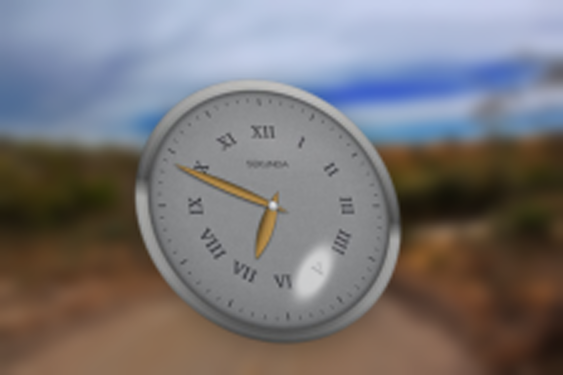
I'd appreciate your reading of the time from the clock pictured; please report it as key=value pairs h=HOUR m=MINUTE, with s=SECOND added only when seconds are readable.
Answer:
h=6 m=49
